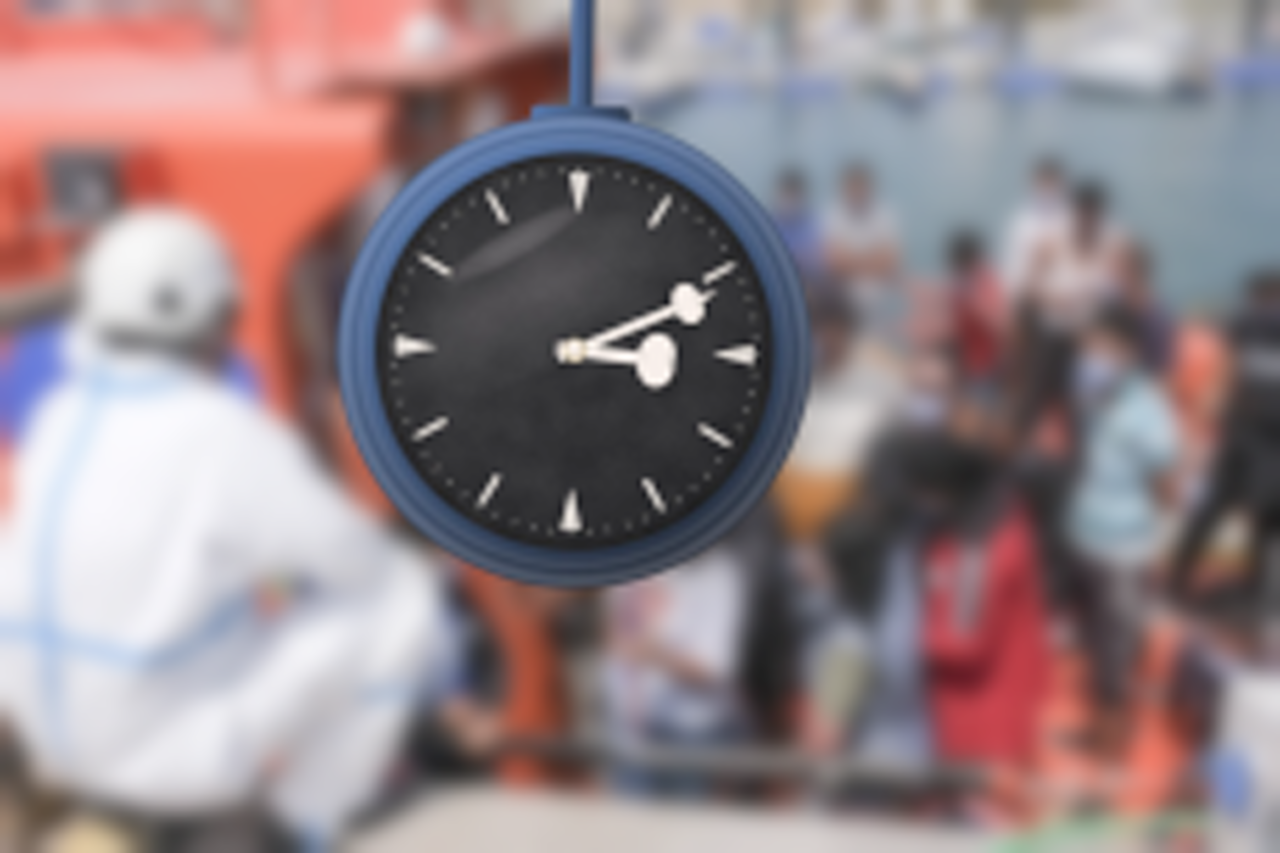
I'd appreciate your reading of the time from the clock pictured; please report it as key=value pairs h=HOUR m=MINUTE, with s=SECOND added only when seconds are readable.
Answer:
h=3 m=11
